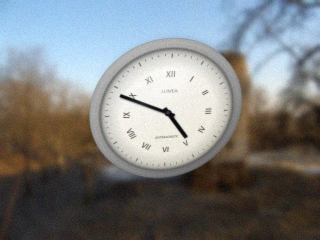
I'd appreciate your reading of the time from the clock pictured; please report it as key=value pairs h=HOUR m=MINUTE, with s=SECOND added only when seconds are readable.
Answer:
h=4 m=49
